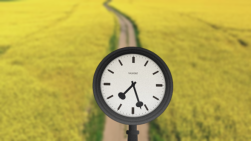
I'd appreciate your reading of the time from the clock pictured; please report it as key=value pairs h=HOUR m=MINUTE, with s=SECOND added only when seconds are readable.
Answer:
h=7 m=27
